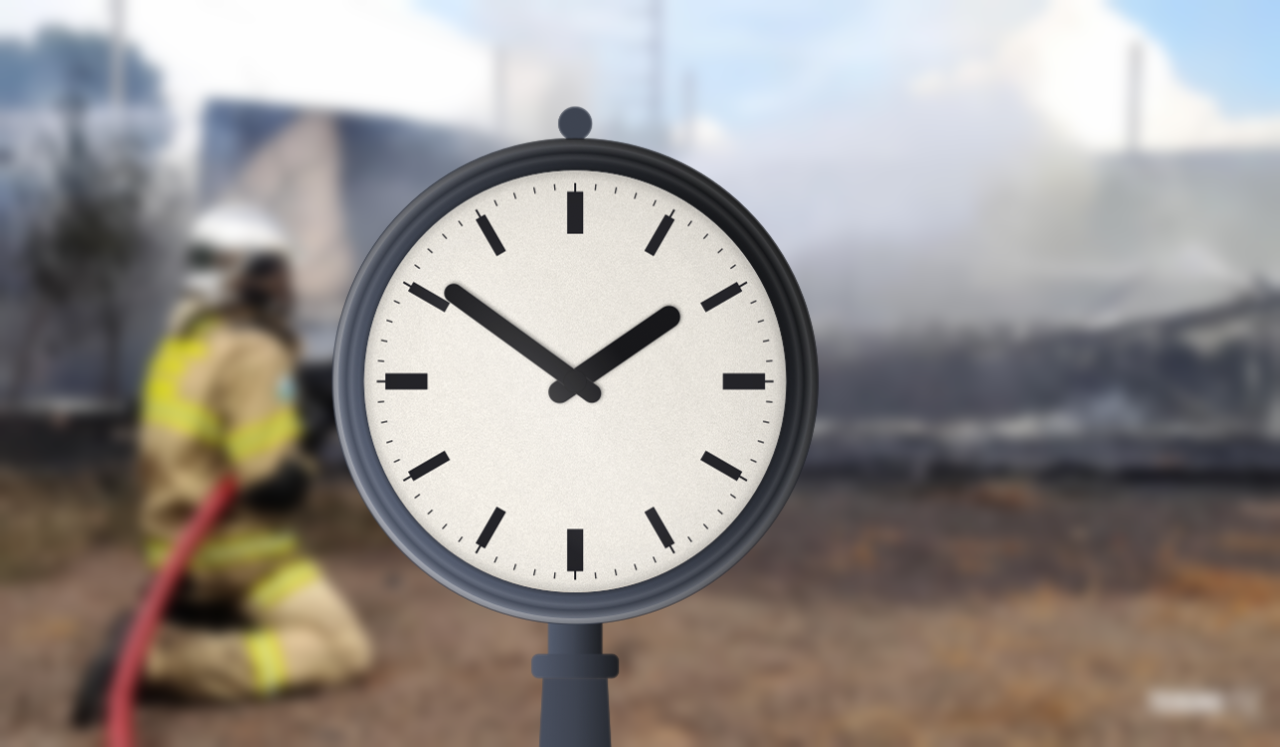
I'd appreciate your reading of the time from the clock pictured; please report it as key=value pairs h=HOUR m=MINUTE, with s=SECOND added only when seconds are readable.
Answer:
h=1 m=51
